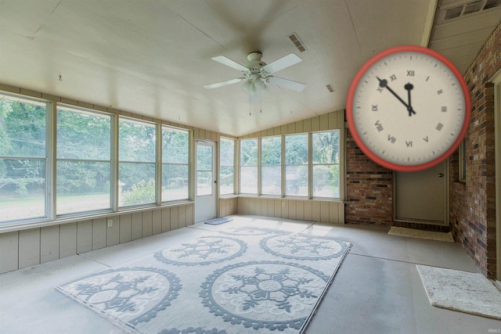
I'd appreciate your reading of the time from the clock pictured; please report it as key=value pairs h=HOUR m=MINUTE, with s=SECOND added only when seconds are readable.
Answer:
h=11 m=52
